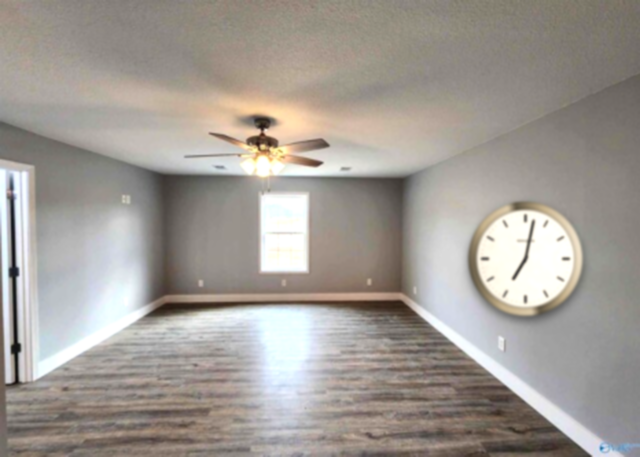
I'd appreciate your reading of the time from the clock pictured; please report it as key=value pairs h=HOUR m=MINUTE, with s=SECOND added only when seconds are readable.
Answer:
h=7 m=2
